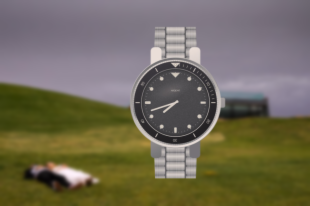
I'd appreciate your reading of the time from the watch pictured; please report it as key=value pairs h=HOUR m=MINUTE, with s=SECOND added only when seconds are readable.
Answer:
h=7 m=42
